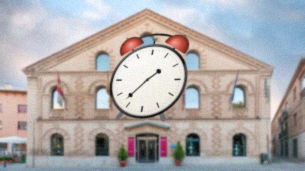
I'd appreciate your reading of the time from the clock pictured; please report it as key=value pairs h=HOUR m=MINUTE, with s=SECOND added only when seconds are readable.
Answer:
h=1 m=37
